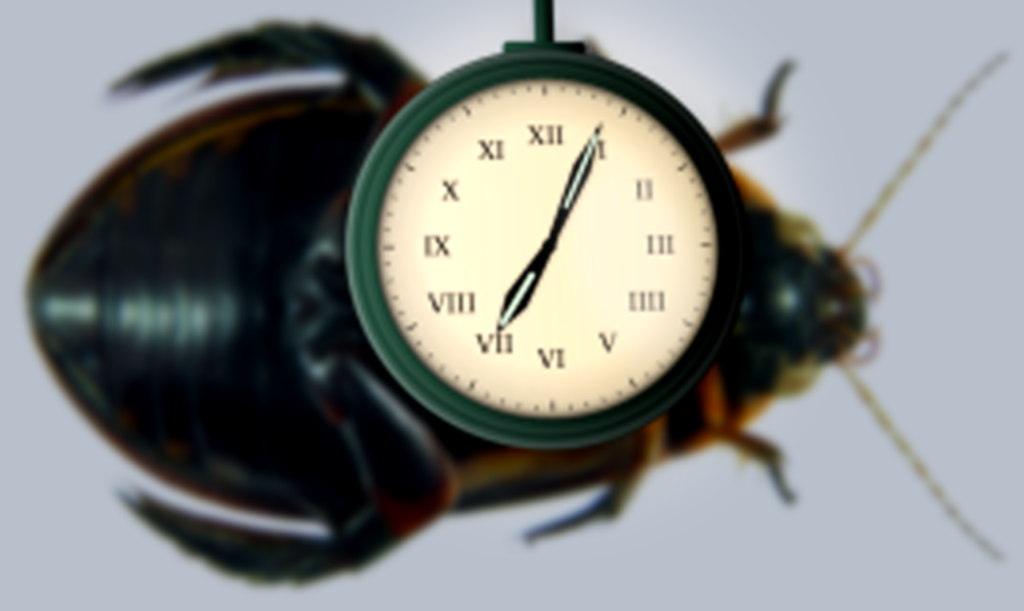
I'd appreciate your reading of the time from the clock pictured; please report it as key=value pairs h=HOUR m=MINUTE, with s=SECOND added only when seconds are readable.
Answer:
h=7 m=4
